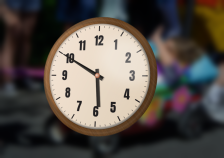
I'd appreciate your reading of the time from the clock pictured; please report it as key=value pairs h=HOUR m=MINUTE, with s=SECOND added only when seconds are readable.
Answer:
h=5 m=50
